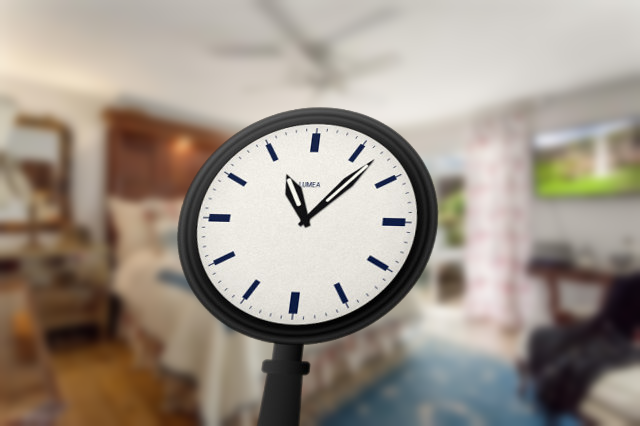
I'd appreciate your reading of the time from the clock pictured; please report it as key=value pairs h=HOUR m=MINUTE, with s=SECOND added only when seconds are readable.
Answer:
h=11 m=7
